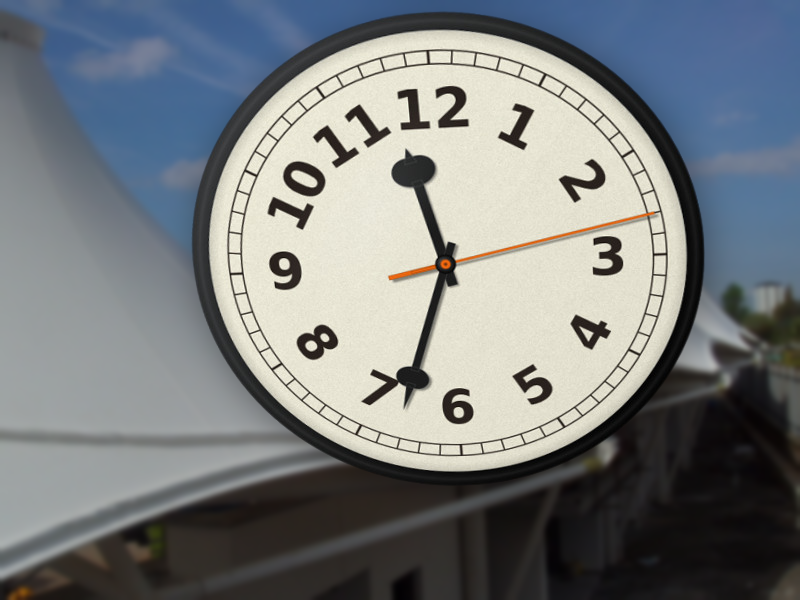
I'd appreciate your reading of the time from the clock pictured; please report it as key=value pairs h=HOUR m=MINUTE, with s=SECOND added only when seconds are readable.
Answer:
h=11 m=33 s=13
